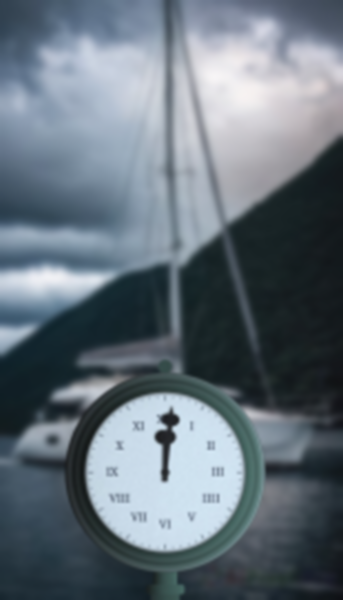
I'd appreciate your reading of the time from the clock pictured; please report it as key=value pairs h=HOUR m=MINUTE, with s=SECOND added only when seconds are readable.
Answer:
h=12 m=1
